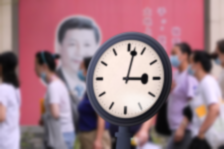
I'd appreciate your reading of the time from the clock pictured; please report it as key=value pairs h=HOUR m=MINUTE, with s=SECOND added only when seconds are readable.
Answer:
h=3 m=2
